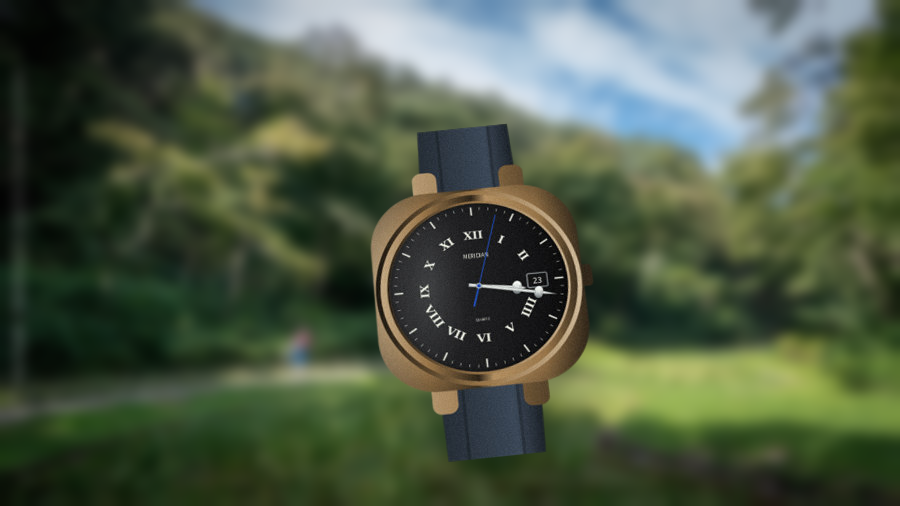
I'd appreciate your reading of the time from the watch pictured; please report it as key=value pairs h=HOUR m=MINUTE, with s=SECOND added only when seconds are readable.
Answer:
h=3 m=17 s=3
